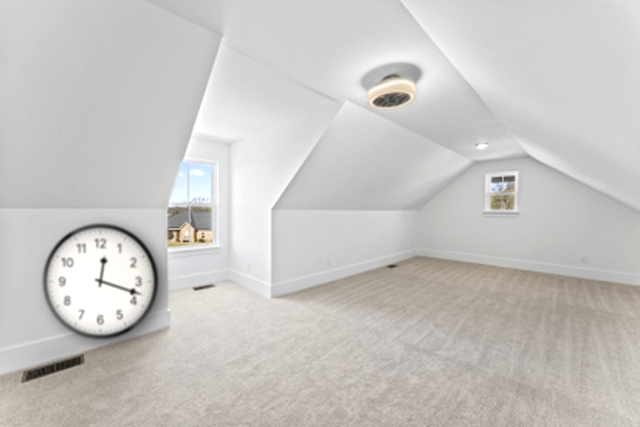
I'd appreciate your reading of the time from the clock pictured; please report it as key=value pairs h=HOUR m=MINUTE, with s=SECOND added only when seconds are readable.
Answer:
h=12 m=18
